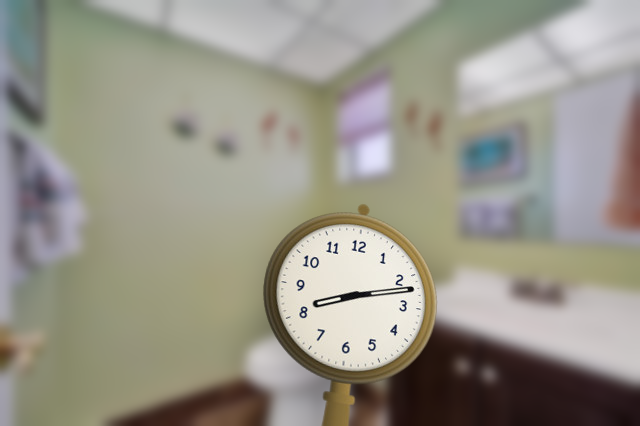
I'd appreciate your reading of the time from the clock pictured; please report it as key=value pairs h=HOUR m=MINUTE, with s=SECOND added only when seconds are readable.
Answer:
h=8 m=12
